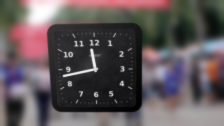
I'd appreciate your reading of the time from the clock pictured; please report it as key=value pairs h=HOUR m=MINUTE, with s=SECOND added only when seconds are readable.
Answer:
h=11 m=43
